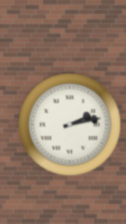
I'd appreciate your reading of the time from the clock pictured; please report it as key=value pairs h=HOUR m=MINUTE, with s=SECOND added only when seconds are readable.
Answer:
h=2 m=13
